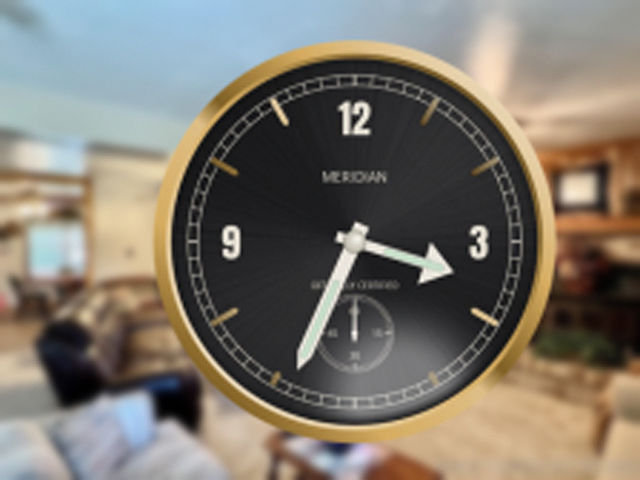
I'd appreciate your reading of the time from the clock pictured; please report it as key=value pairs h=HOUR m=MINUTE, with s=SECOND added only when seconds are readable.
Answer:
h=3 m=34
